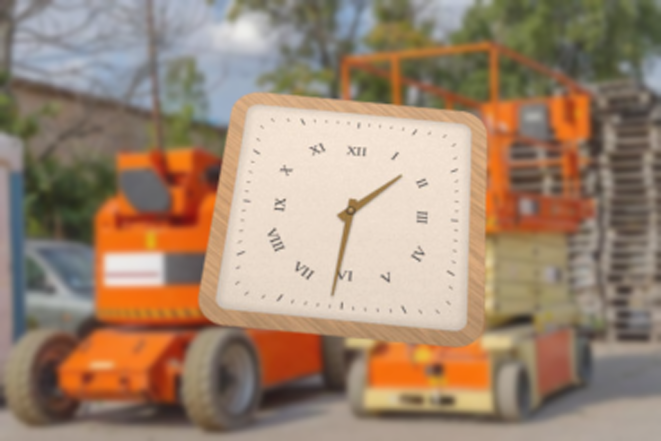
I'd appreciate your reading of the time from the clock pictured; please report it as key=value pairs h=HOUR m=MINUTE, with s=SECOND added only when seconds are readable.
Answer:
h=1 m=31
